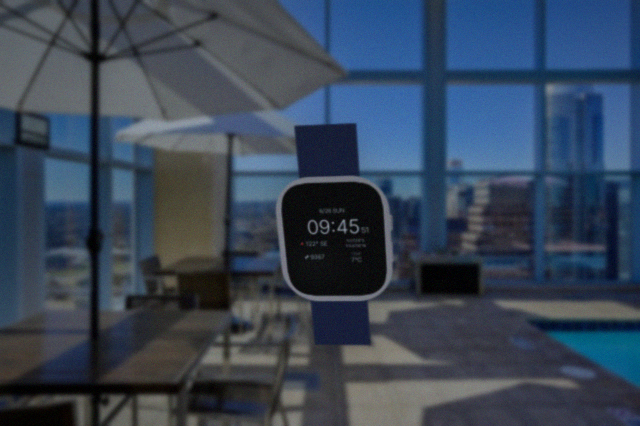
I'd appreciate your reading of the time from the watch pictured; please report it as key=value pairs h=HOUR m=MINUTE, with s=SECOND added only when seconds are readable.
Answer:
h=9 m=45
